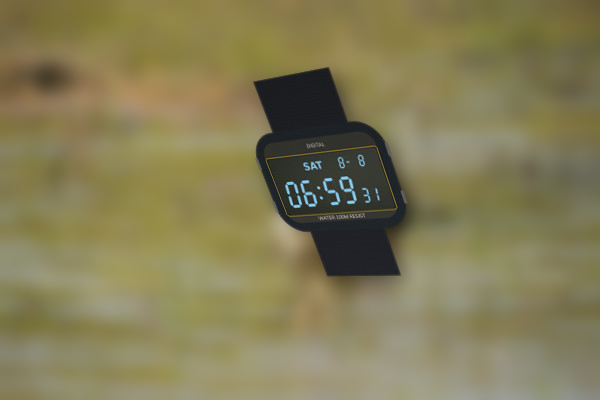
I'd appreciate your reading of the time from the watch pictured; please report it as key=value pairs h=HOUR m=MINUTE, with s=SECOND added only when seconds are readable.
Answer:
h=6 m=59 s=31
